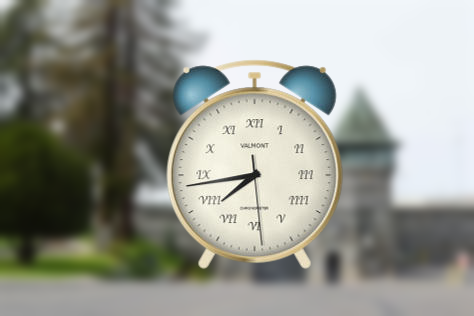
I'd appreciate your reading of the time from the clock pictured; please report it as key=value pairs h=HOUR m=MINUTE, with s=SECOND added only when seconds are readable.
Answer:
h=7 m=43 s=29
